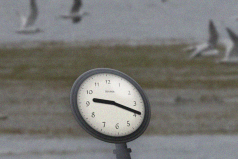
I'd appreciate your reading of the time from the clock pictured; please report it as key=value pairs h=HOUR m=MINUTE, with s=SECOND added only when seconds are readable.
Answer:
h=9 m=19
